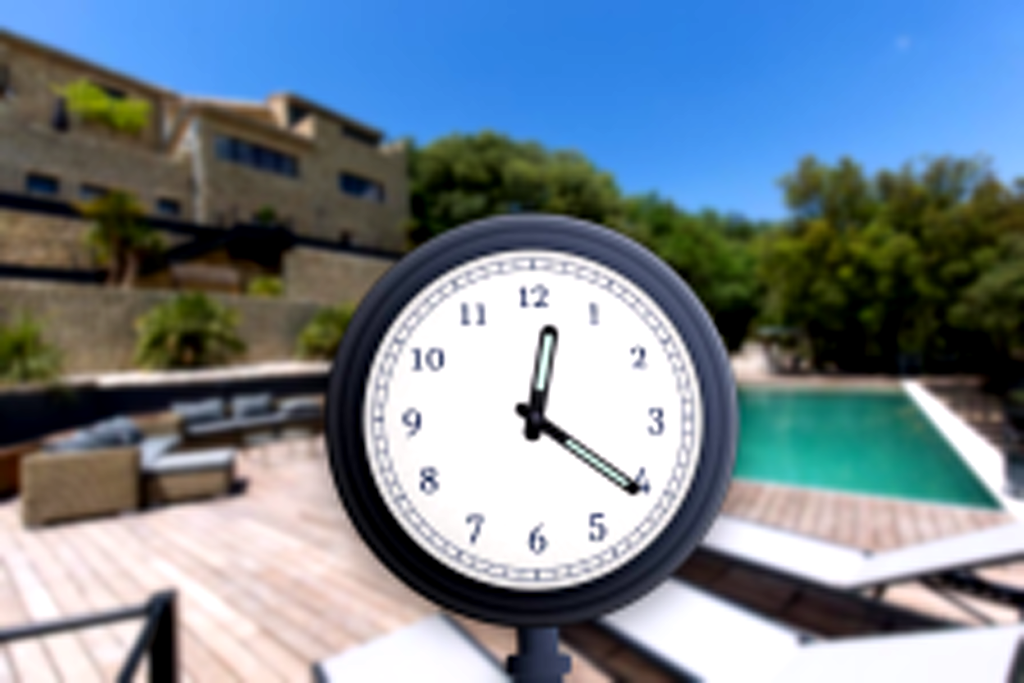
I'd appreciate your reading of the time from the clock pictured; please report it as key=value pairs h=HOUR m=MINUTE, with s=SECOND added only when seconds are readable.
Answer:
h=12 m=21
